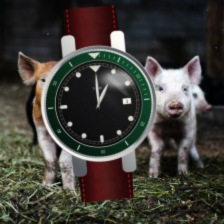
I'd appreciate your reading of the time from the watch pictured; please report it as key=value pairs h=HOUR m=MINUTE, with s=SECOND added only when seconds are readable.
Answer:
h=1 m=0
